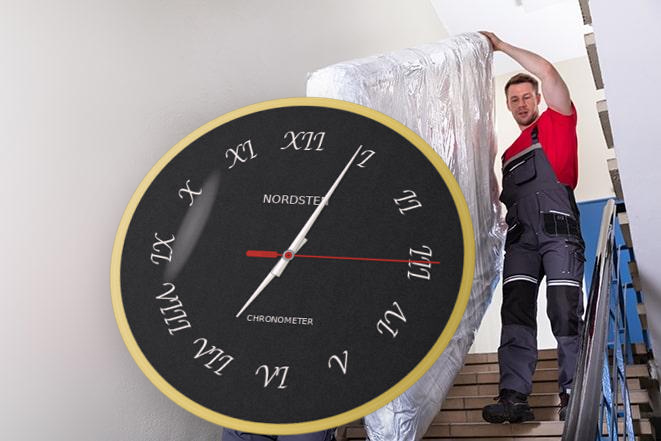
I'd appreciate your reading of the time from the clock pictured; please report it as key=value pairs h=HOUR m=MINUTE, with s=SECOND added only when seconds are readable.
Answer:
h=7 m=4 s=15
